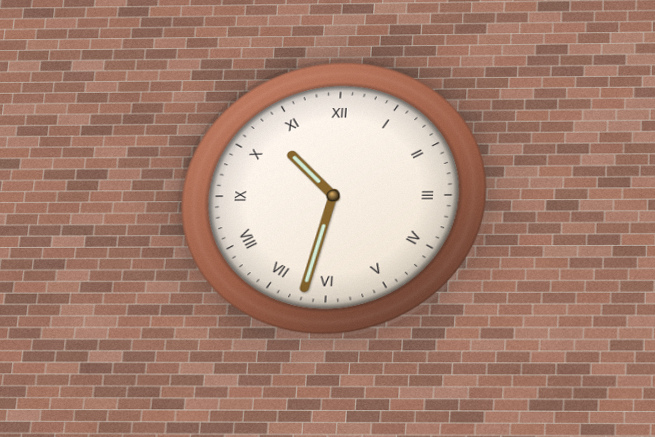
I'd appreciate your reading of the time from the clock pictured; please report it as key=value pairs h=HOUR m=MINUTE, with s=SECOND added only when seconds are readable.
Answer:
h=10 m=32
